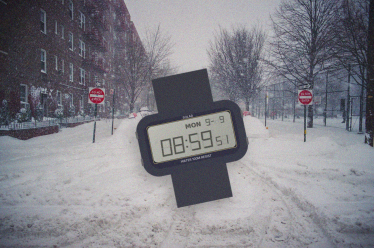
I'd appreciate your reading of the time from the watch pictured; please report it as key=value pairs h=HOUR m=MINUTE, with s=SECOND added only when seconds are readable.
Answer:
h=8 m=59 s=51
